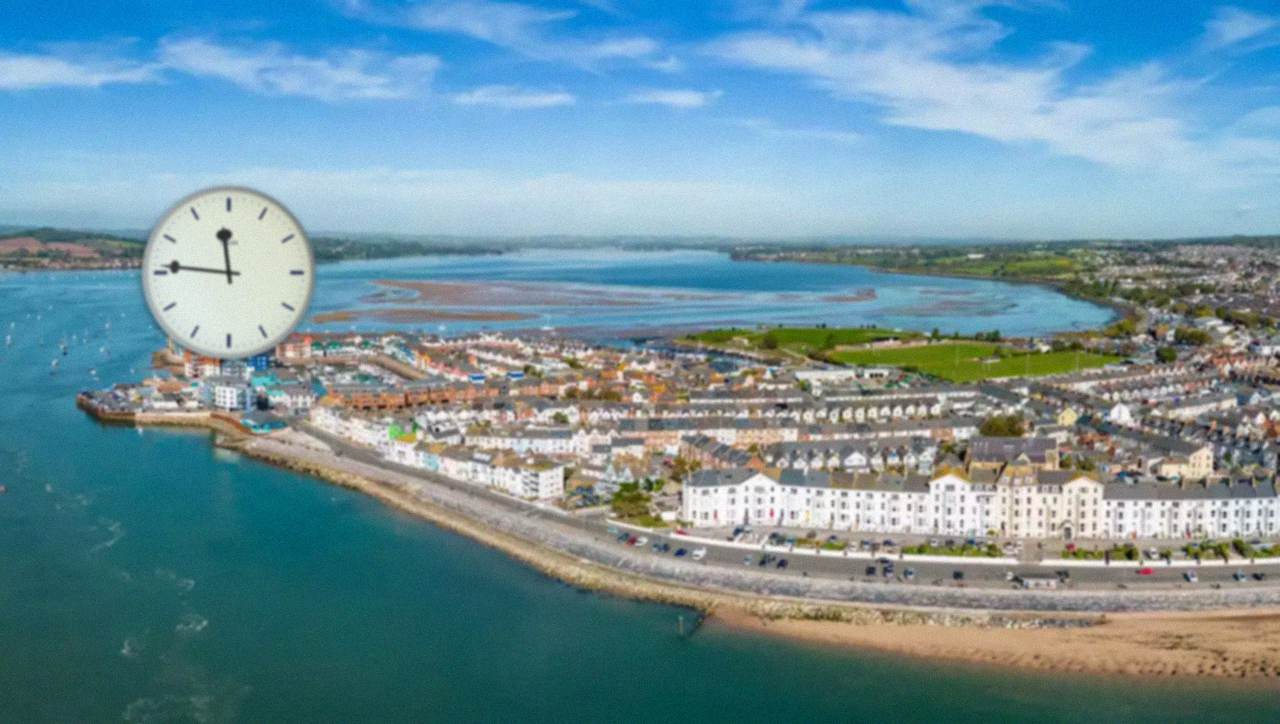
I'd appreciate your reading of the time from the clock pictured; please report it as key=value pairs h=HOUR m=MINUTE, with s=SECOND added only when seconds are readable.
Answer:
h=11 m=46
